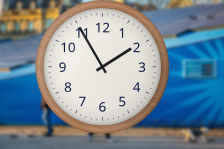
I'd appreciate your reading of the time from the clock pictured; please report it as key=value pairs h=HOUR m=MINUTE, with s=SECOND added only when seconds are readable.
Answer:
h=1 m=55
